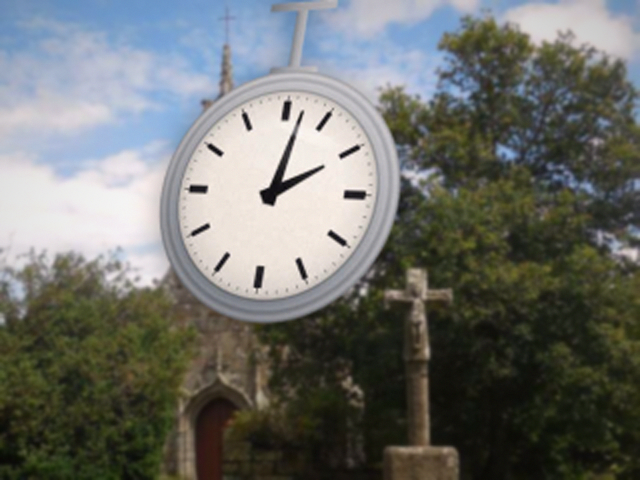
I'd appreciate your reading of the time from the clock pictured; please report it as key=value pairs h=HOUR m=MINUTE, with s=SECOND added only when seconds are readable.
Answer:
h=2 m=2
